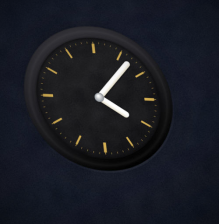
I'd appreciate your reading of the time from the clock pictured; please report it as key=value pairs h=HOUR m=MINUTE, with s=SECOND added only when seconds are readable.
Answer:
h=4 m=7
